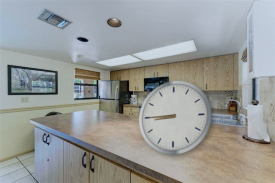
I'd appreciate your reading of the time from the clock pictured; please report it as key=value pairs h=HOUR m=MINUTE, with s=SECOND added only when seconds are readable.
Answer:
h=8 m=45
